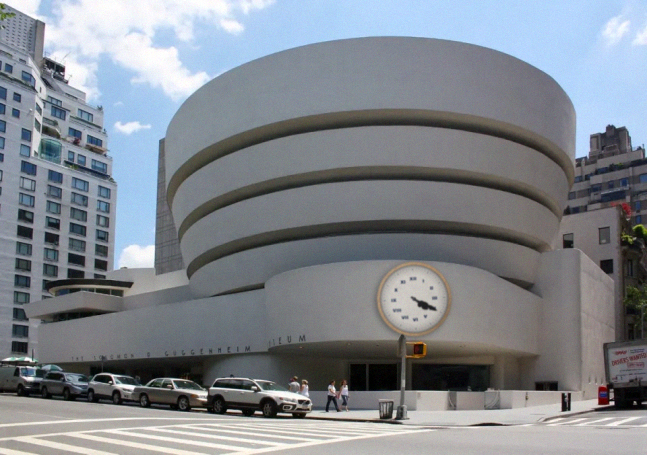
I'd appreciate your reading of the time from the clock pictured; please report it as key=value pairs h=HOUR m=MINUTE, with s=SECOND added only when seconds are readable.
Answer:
h=4 m=20
